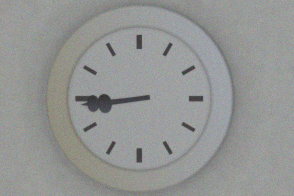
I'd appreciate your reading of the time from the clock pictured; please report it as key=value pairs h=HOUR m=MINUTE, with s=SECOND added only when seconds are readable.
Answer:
h=8 m=44
